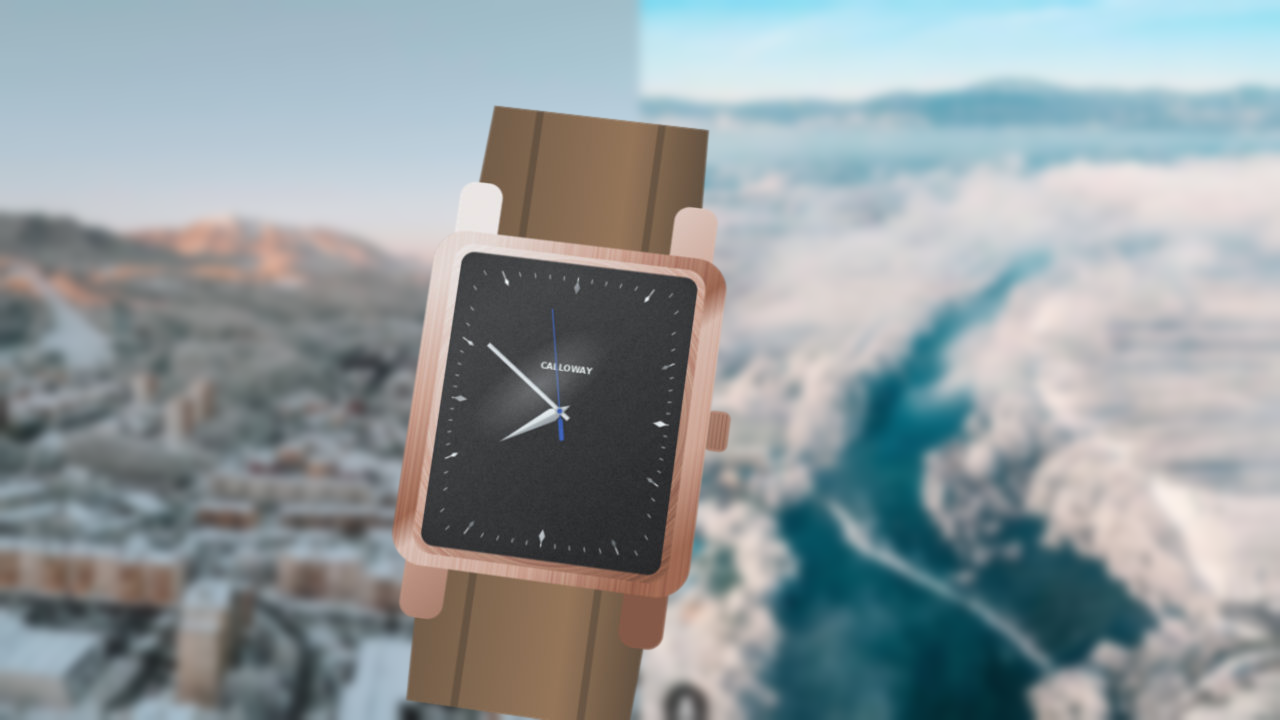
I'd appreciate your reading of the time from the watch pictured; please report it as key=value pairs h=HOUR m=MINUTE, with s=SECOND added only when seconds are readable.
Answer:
h=7 m=50 s=58
